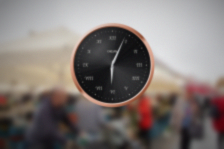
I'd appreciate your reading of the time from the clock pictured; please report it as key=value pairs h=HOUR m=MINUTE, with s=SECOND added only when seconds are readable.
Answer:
h=6 m=4
